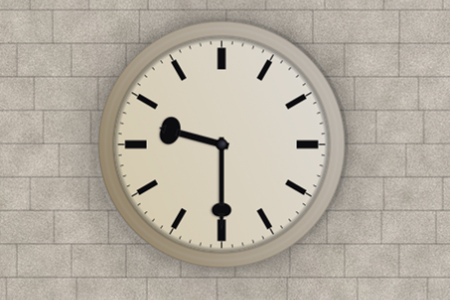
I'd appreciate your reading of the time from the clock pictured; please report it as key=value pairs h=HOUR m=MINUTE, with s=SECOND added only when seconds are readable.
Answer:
h=9 m=30
